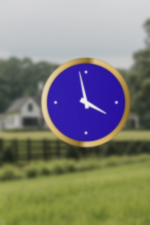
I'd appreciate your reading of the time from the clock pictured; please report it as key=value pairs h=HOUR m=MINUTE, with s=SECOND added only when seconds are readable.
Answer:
h=3 m=58
